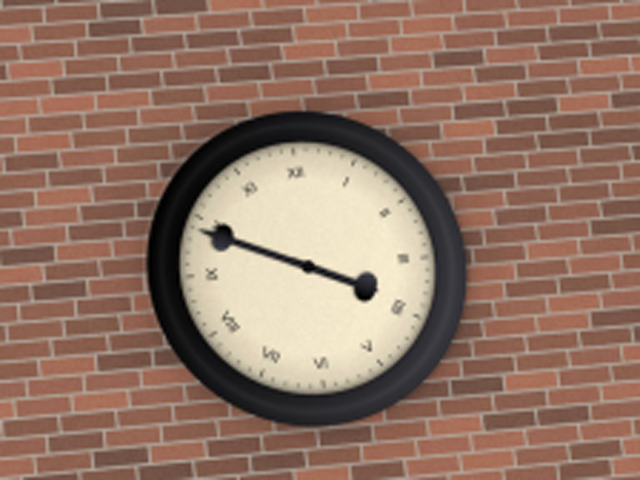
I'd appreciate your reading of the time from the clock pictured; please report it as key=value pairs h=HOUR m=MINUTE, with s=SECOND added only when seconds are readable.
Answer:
h=3 m=49
